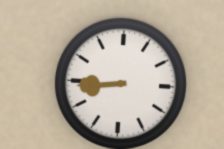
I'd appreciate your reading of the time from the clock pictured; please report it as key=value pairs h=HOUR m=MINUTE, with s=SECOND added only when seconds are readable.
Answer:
h=8 m=44
